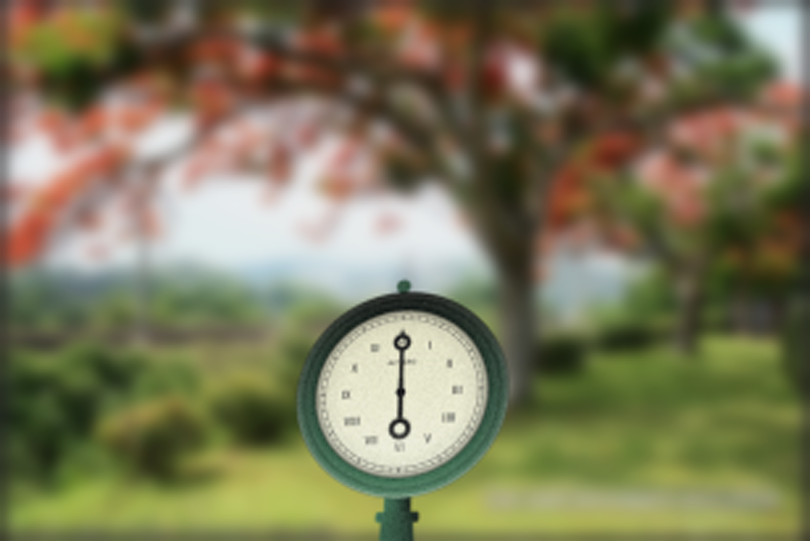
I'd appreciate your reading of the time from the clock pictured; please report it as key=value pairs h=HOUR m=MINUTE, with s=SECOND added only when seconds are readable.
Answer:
h=6 m=0
